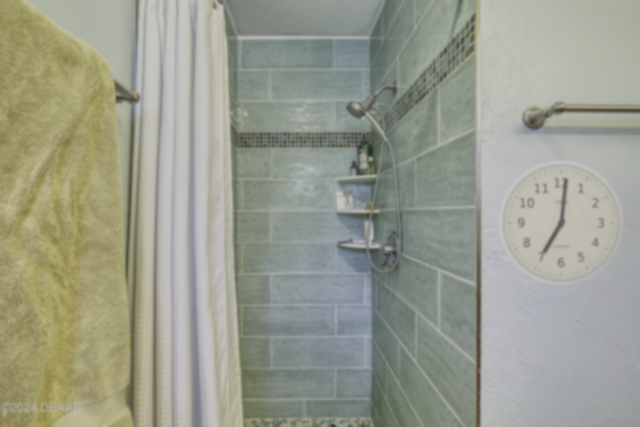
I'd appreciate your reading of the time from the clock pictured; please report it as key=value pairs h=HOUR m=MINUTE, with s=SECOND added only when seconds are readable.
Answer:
h=7 m=1
